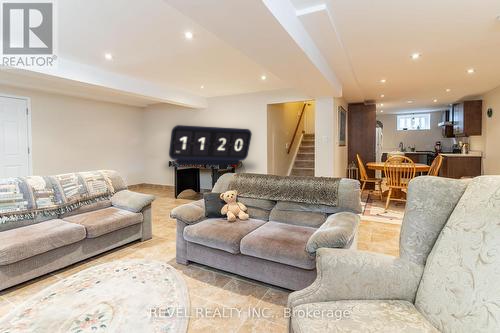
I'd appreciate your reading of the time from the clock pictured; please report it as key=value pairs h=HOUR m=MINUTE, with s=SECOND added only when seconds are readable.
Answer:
h=11 m=20
